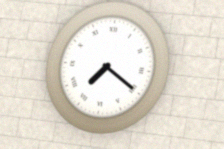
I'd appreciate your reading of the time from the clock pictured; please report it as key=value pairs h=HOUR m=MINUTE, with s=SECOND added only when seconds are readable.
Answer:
h=7 m=20
